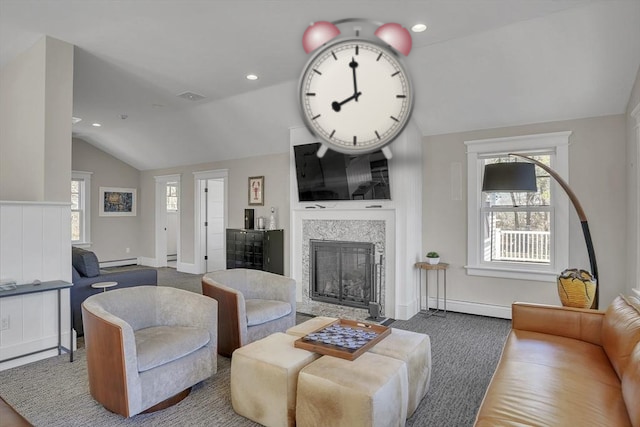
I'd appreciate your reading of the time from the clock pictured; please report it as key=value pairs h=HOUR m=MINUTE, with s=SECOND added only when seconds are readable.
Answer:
h=7 m=59
